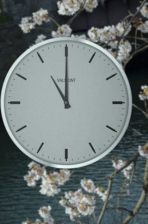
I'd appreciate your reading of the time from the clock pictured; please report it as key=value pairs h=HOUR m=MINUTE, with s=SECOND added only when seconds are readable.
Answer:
h=11 m=0
